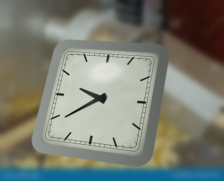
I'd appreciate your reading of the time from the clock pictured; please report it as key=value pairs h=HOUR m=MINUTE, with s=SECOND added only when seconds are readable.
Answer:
h=9 m=39
